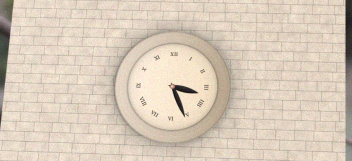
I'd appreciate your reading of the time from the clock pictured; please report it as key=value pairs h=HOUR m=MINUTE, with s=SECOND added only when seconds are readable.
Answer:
h=3 m=26
